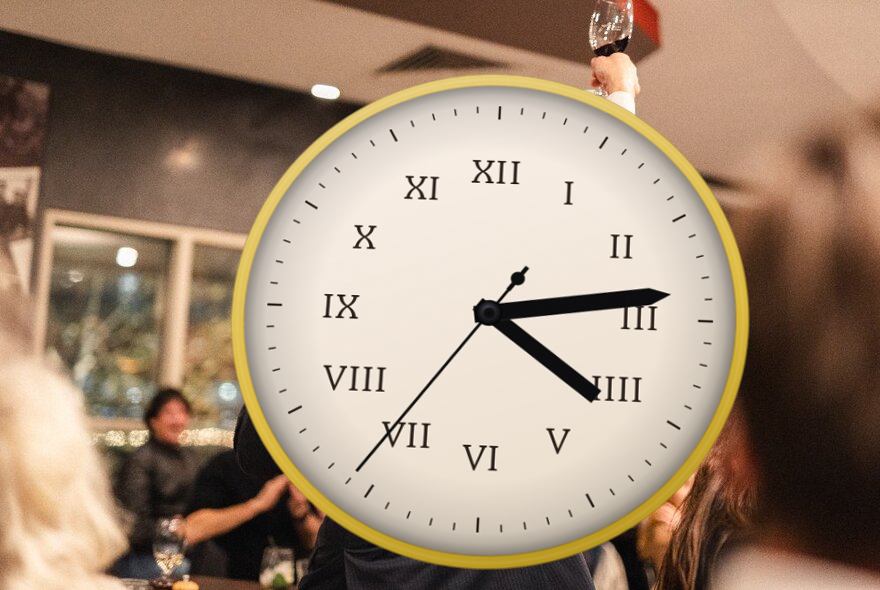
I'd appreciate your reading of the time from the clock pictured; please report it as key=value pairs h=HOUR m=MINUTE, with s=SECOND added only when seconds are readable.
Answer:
h=4 m=13 s=36
